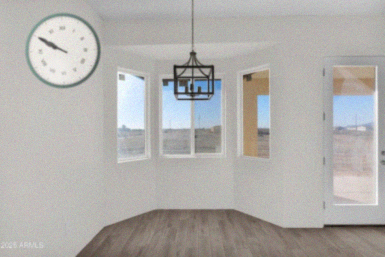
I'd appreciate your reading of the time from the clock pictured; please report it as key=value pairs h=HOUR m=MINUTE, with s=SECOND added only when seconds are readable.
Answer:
h=9 m=50
